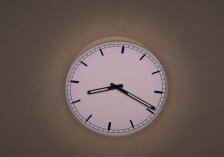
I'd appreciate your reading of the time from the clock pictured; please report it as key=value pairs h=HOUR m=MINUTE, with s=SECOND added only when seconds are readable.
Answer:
h=8 m=19
